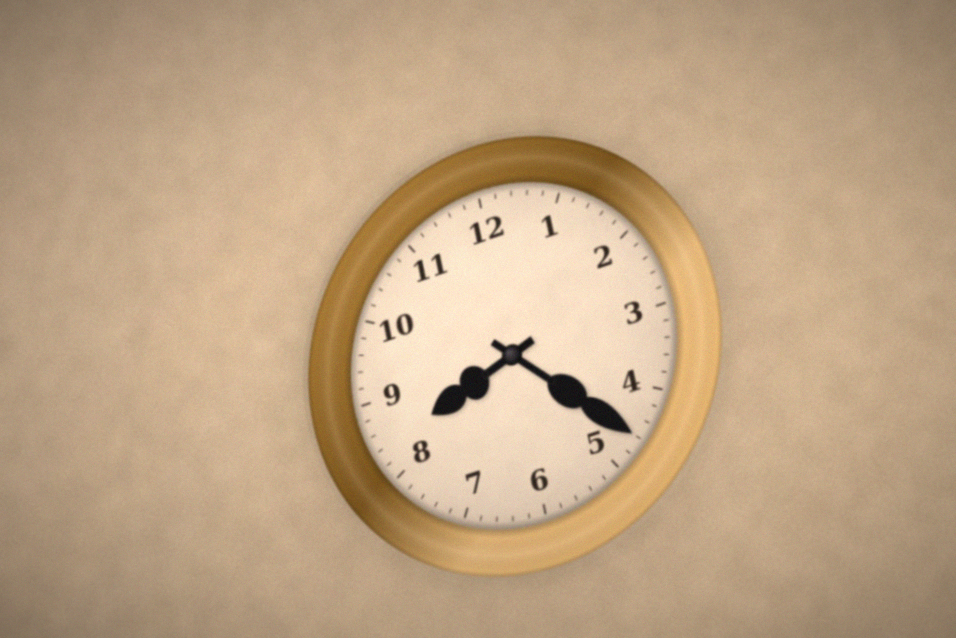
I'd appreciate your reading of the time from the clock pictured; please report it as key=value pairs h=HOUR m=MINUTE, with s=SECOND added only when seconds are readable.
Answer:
h=8 m=23
